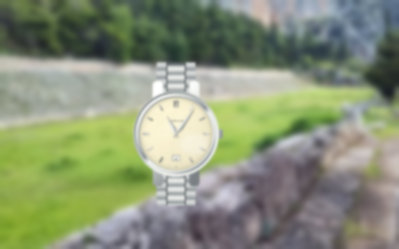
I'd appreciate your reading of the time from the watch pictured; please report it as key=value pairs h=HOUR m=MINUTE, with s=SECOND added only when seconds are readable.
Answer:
h=11 m=6
